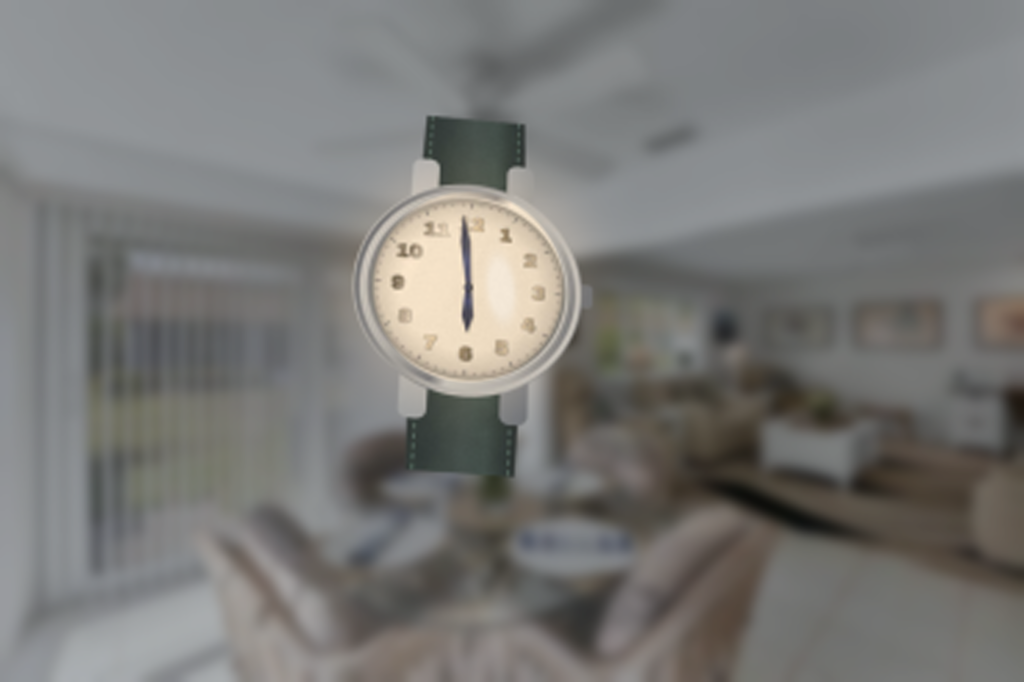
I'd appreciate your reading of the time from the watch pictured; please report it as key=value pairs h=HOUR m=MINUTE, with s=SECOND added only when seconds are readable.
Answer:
h=5 m=59
